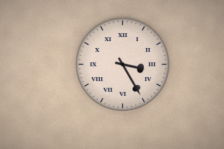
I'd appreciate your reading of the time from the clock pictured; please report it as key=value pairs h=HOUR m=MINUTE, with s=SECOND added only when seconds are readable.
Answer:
h=3 m=25
